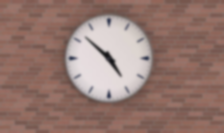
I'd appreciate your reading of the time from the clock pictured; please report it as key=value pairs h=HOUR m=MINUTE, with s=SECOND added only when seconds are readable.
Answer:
h=4 m=52
